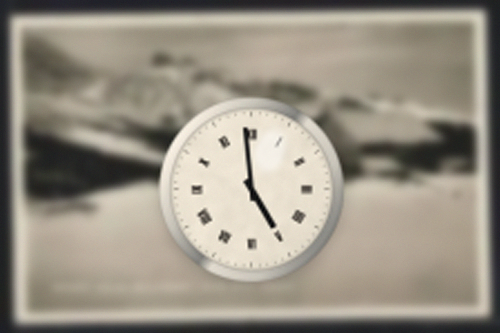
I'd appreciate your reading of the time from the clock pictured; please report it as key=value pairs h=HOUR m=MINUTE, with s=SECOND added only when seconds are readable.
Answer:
h=4 m=59
